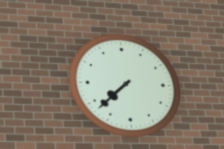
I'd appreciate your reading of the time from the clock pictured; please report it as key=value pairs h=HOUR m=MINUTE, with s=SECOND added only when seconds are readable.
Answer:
h=7 m=38
